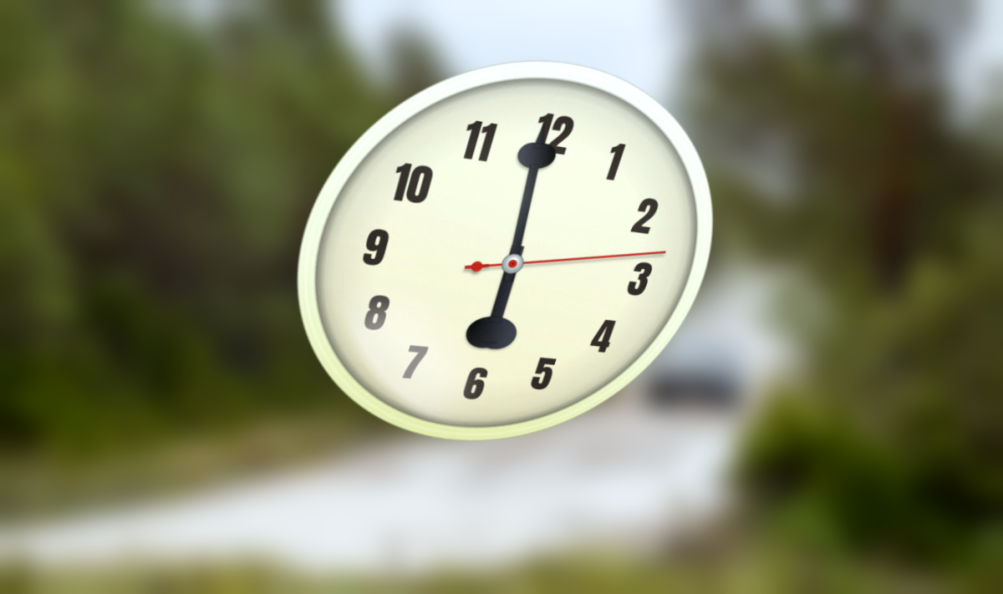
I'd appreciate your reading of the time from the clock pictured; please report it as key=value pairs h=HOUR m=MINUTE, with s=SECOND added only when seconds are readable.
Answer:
h=5 m=59 s=13
